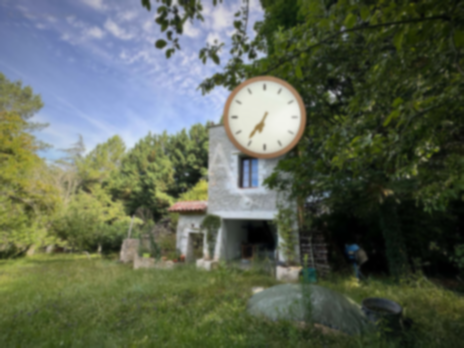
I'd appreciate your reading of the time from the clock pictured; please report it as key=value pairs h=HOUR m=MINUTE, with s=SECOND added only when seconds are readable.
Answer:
h=6 m=36
